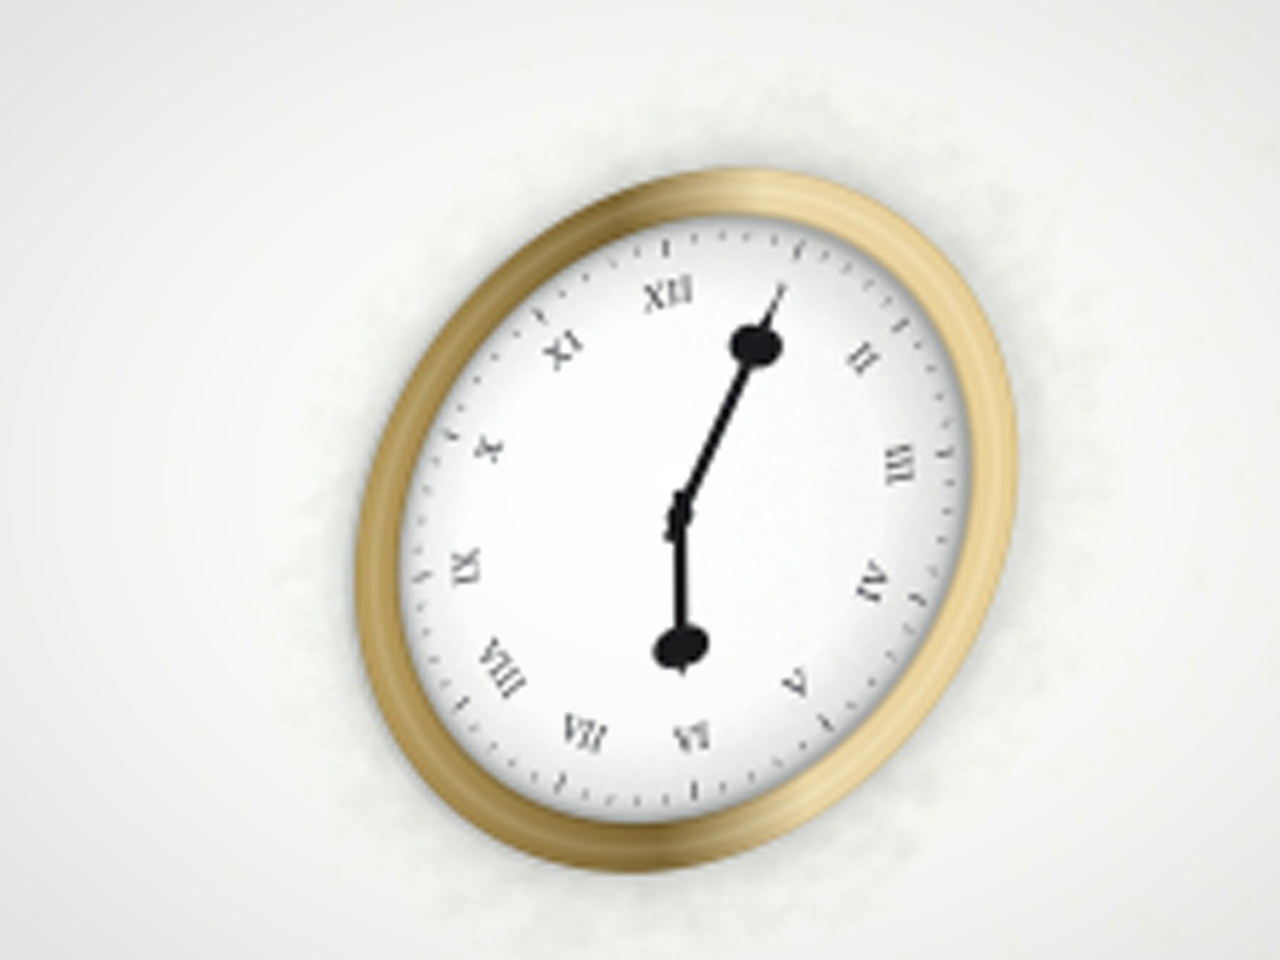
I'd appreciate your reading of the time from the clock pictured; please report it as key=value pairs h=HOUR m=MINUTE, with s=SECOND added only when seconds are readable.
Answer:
h=6 m=5
